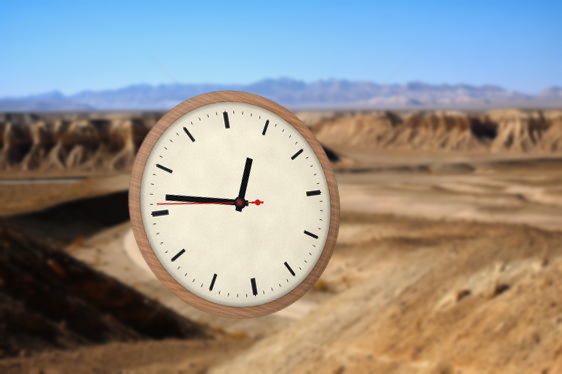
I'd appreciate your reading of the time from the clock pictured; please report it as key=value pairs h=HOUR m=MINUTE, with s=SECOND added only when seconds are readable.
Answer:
h=12 m=46 s=46
